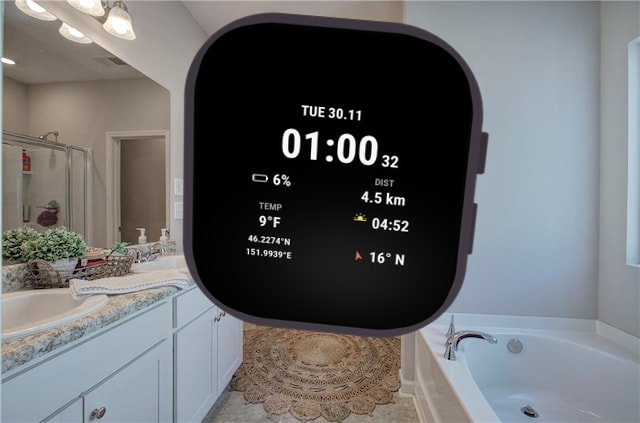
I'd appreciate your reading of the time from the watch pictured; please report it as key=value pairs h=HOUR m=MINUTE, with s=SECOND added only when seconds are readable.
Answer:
h=1 m=0 s=32
